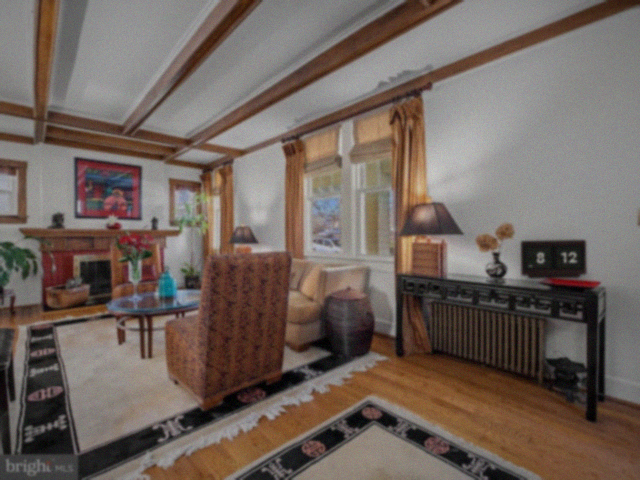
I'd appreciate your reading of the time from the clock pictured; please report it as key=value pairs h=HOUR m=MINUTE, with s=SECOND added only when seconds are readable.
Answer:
h=8 m=12
